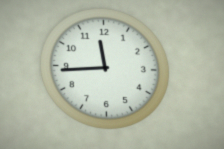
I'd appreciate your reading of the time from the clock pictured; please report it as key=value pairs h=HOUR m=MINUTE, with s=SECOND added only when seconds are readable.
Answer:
h=11 m=44
